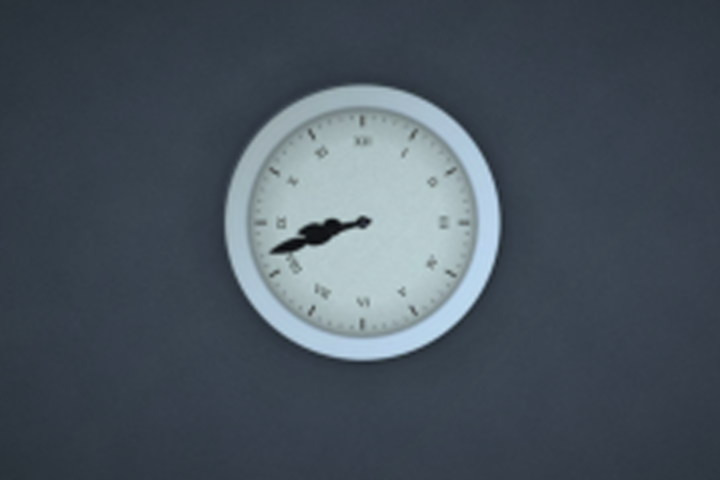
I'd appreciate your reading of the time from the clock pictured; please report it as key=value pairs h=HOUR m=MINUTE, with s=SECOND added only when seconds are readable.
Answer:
h=8 m=42
